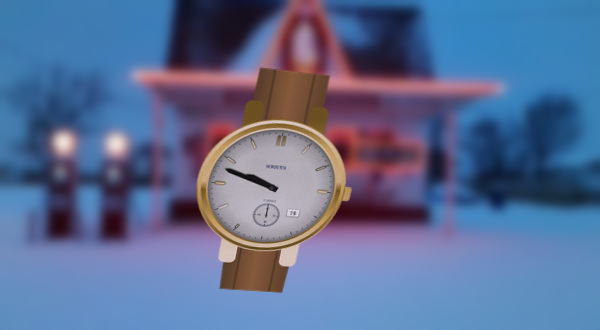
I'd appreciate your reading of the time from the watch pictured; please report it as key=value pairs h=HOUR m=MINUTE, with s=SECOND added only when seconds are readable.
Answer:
h=9 m=48
